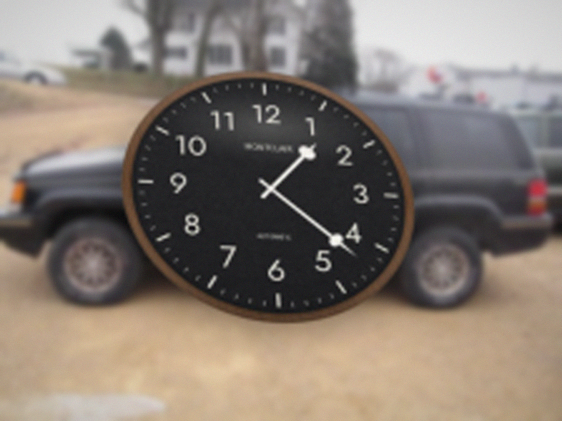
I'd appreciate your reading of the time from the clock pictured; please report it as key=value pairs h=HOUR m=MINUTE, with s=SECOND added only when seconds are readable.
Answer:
h=1 m=22
